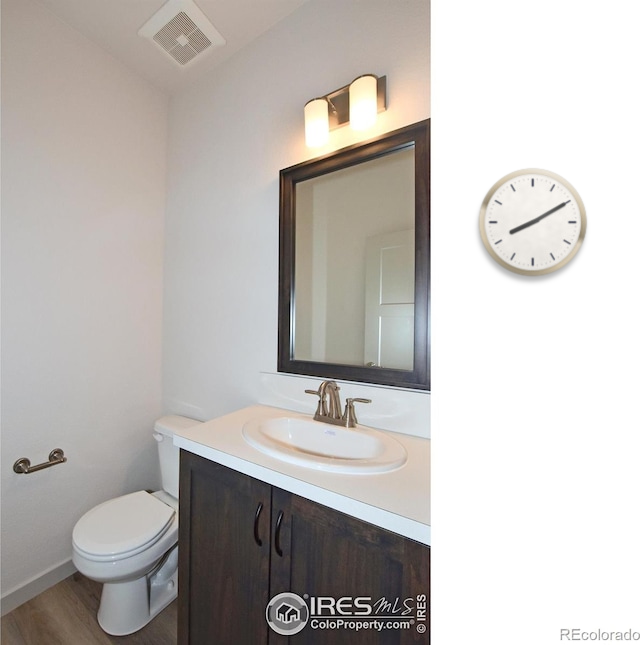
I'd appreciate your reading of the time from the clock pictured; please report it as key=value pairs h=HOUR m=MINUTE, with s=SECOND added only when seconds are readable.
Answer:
h=8 m=10
